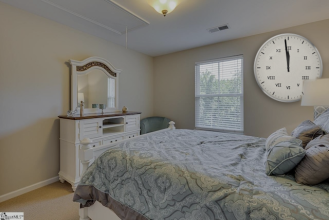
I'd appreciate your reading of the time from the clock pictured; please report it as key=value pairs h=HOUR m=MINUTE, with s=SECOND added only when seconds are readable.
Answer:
h=11 m=59
